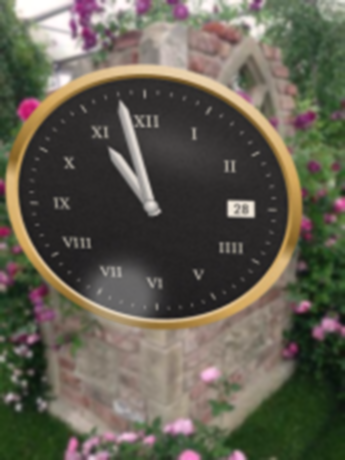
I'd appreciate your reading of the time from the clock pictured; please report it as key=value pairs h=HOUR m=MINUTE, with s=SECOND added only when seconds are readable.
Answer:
h=10 m=58
